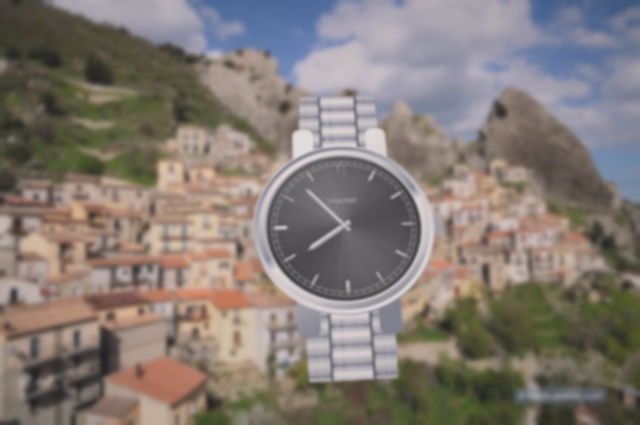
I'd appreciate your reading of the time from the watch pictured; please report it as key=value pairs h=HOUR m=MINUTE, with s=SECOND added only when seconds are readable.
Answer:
h=7 m=53
